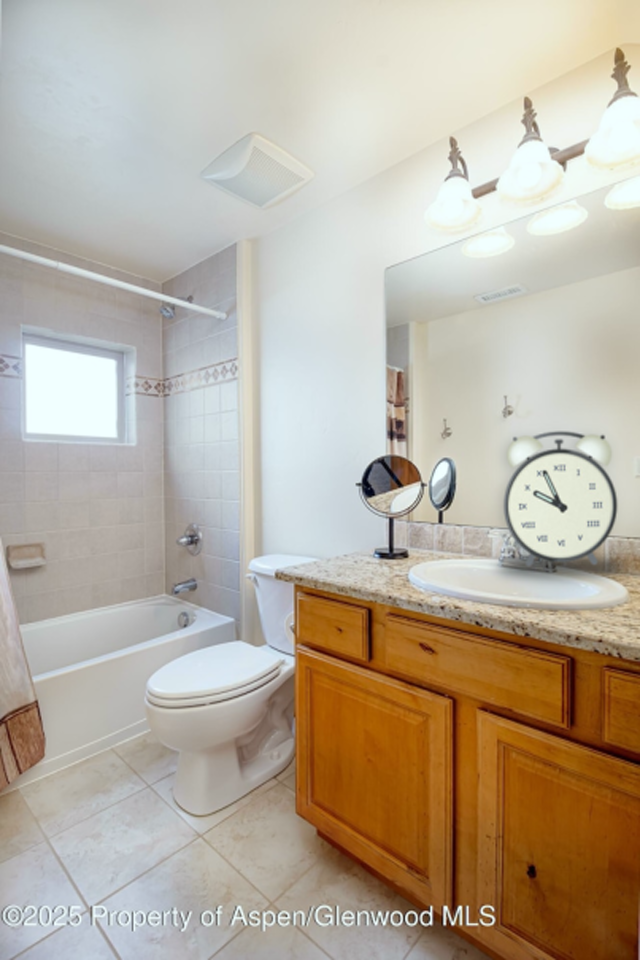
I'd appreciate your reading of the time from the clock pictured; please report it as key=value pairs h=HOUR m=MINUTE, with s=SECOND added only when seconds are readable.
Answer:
h=9 m=56
